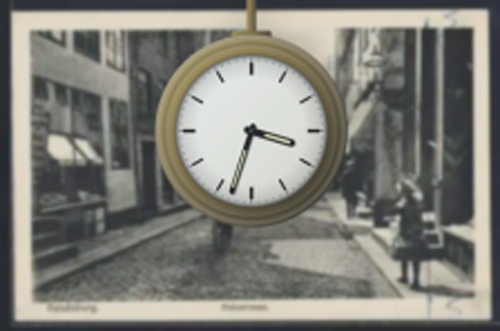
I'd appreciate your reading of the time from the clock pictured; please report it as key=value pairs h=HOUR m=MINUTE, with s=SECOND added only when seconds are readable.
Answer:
h=3 m=33
